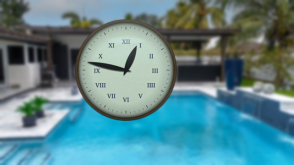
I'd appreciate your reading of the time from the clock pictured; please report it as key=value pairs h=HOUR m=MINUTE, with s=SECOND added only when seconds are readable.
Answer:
h=12 m=47
